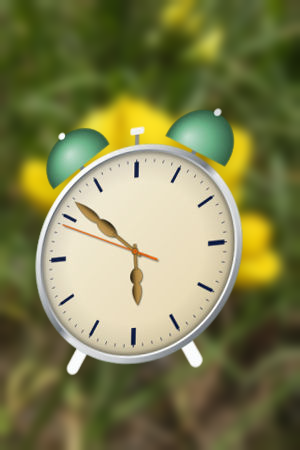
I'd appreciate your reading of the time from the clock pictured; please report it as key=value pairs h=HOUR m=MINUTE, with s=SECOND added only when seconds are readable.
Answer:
h=5 m=51 s=49
